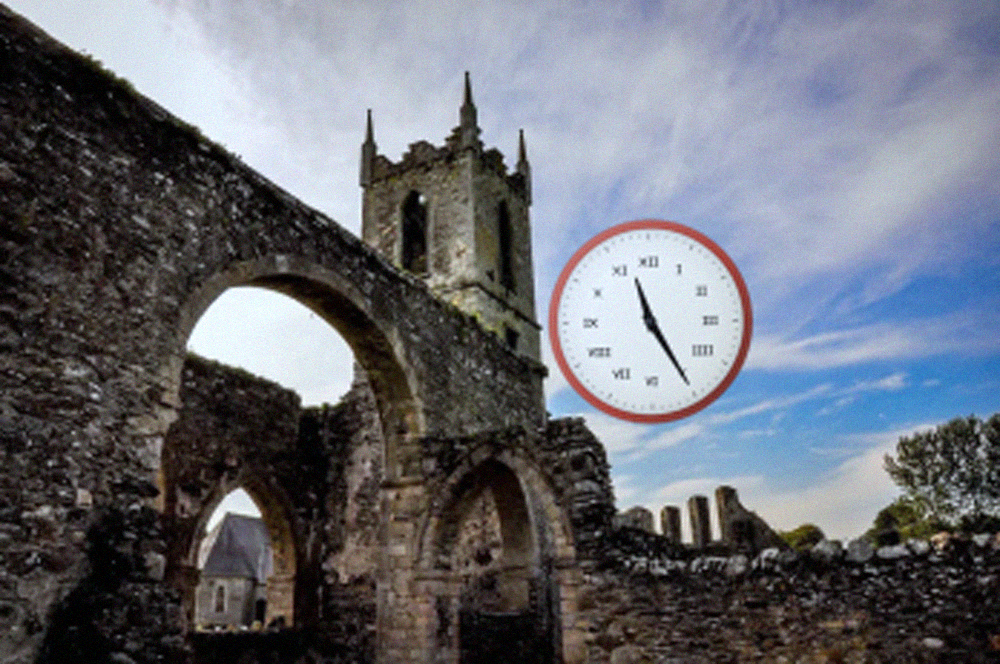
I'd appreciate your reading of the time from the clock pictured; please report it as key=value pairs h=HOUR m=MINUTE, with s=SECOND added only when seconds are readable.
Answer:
h=11 m=25
